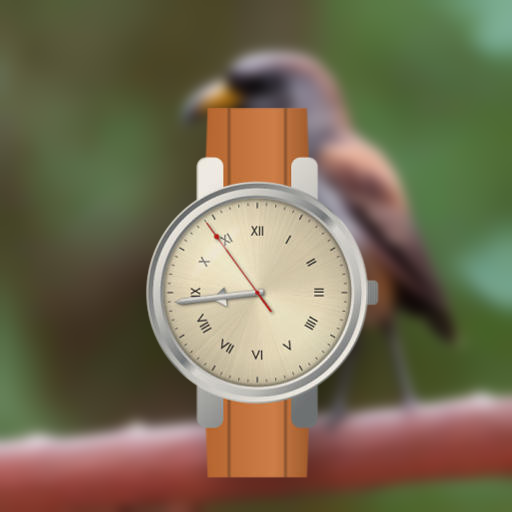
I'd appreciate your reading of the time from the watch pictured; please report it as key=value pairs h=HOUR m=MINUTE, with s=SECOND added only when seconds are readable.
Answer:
h=8 m=43 s=54
